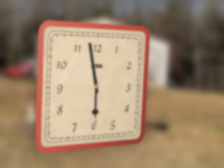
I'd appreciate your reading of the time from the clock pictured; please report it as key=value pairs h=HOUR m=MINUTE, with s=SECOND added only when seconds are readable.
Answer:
h=5 m=58
